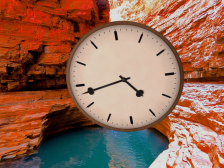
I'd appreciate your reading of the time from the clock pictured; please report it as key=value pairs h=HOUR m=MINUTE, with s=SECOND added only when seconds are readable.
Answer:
h=4 m=43
